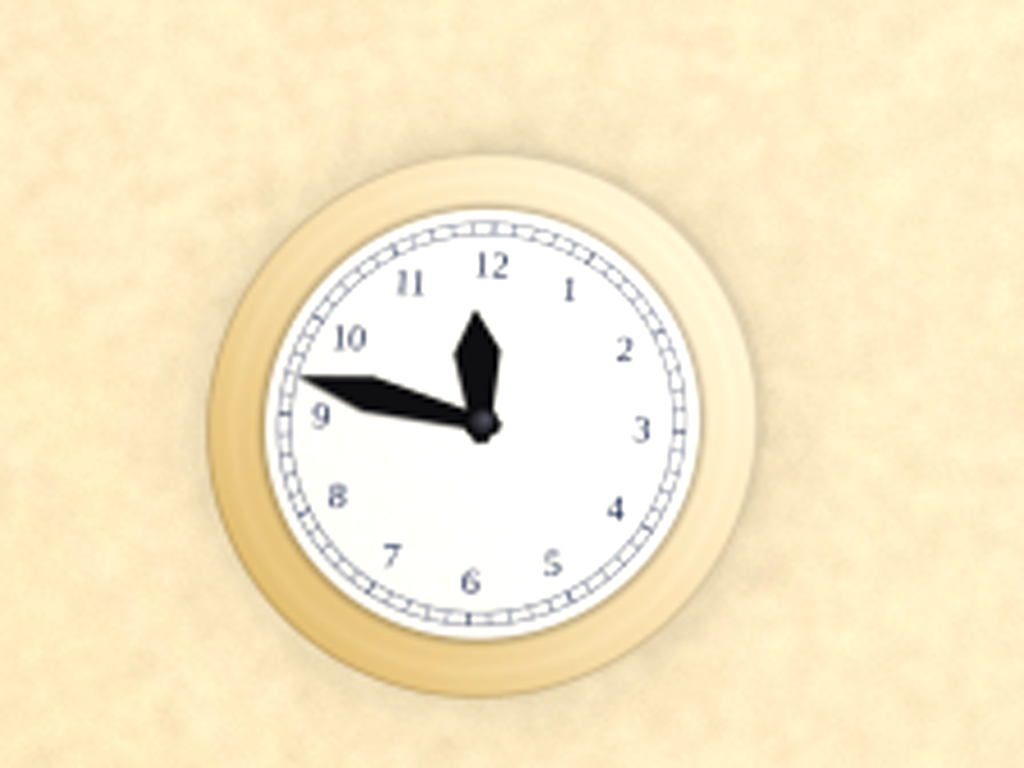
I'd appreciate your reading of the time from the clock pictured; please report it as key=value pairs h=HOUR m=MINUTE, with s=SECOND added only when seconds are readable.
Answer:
h=11 m=47
